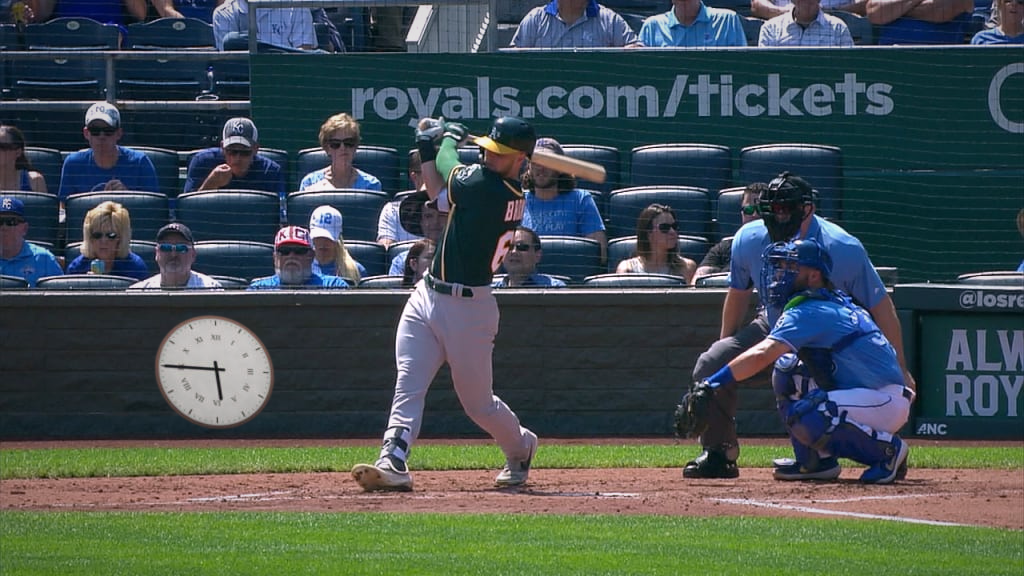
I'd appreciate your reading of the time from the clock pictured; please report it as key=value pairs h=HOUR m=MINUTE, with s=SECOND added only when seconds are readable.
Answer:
h=5 m=45
